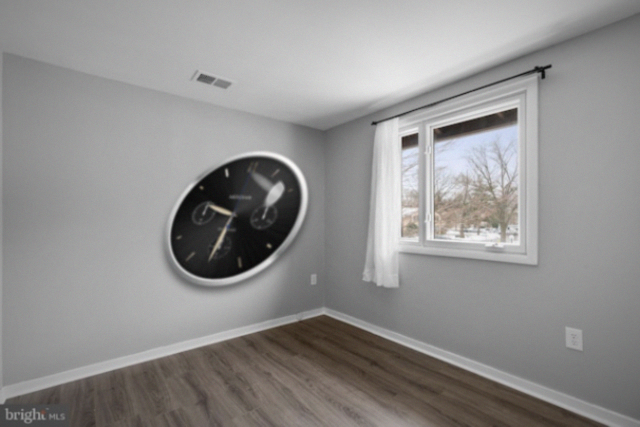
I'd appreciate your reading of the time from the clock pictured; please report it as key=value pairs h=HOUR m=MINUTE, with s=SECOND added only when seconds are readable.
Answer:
h=9 m=31
